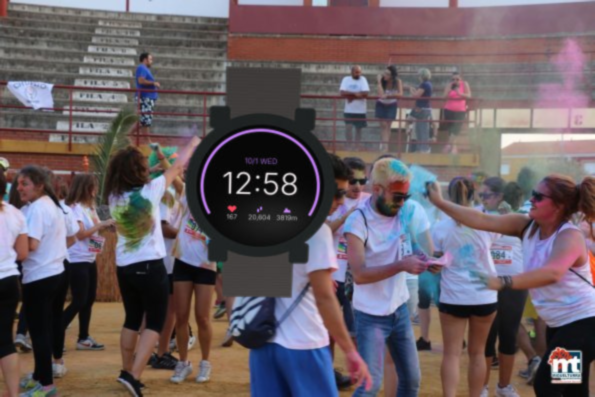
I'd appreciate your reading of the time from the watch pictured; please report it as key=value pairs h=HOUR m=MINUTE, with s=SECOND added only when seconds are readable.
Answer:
h=12 m=58
